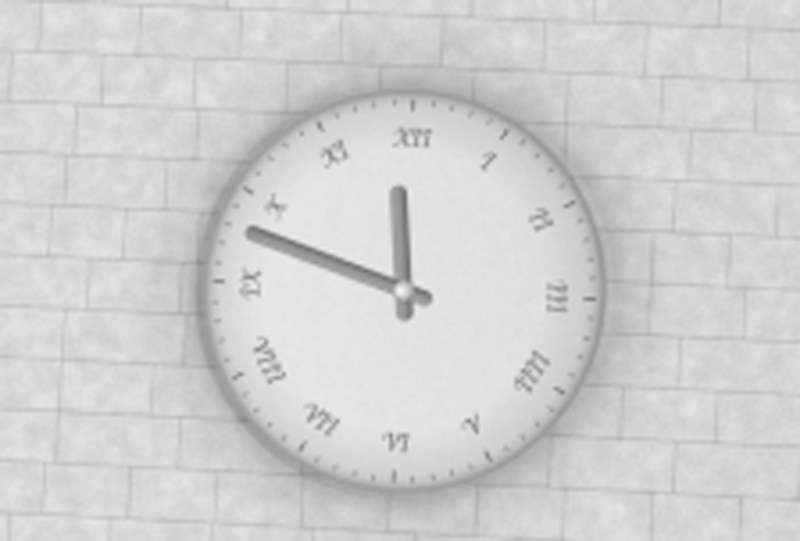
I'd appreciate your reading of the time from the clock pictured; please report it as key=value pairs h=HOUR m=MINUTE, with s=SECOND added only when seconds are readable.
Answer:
h=11 m=48
